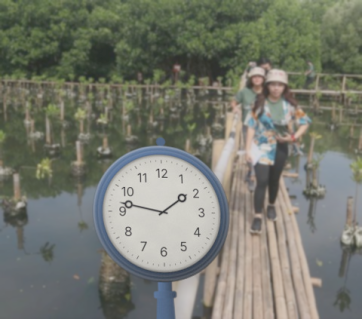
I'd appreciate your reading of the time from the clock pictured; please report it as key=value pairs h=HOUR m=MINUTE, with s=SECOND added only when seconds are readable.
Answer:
h=1 m=47
